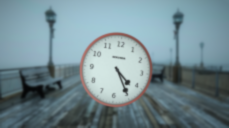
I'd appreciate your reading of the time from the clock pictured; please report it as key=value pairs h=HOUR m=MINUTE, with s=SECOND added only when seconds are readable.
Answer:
h=4 m=25
